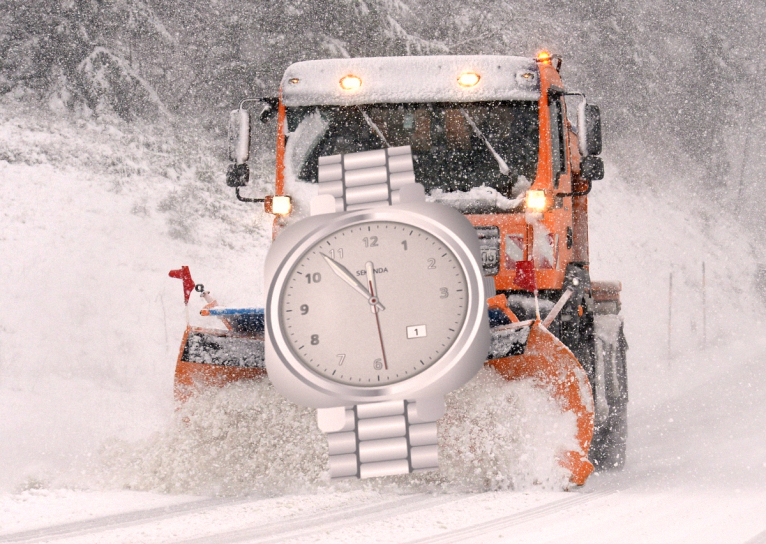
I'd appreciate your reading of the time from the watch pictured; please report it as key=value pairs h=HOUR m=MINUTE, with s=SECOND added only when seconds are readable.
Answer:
h=11 m=53 s=29
